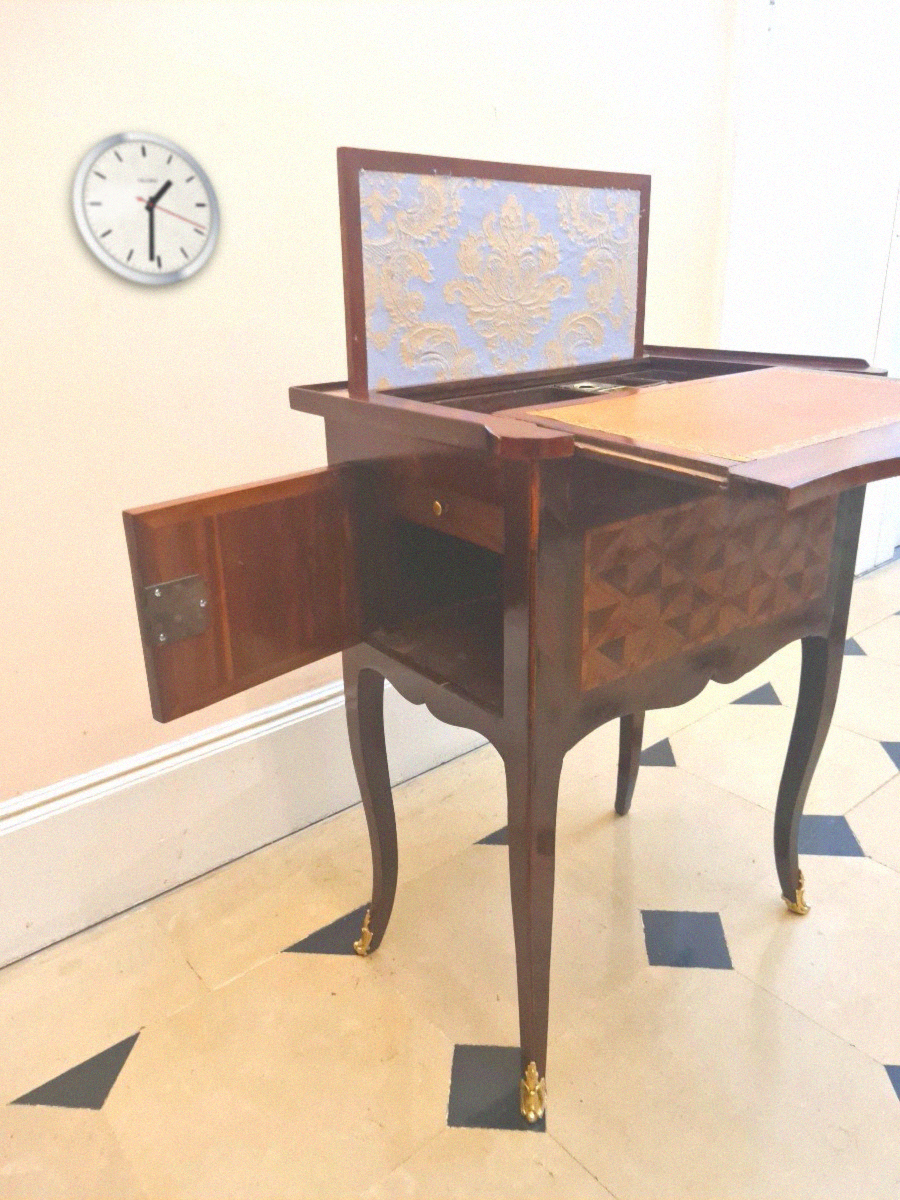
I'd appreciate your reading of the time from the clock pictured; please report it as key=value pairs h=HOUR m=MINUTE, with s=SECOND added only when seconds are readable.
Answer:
h=1 m=31 s=19
